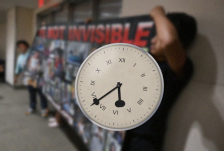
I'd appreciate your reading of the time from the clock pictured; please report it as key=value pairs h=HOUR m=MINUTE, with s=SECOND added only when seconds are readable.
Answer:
h=5 m=38
